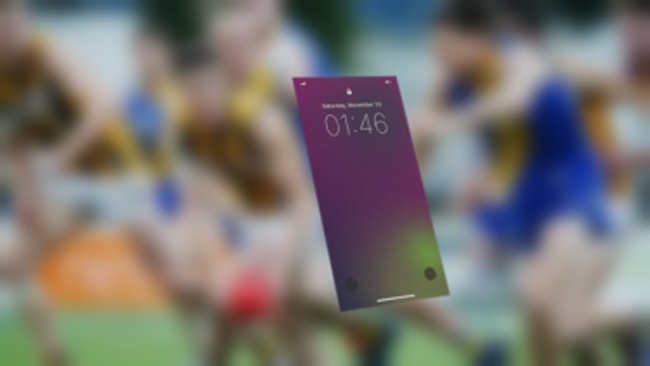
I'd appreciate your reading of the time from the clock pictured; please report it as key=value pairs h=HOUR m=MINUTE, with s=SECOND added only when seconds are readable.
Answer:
h=1 m=46
